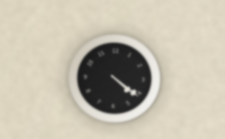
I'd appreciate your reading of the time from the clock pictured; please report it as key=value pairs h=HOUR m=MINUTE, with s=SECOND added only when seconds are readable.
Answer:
h=4 m=21
